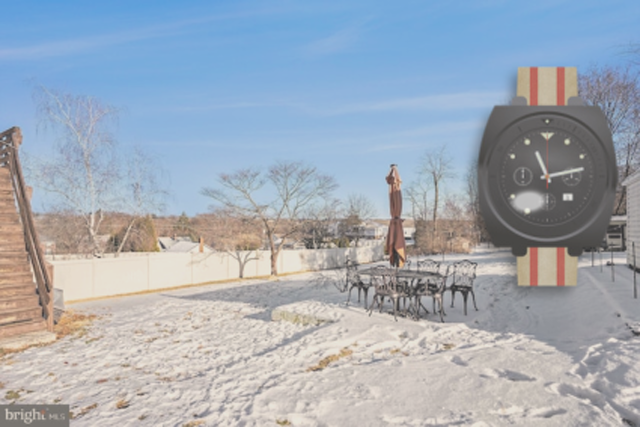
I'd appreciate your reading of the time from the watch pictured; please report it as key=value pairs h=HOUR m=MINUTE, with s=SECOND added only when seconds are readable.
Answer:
h=11 m=13
